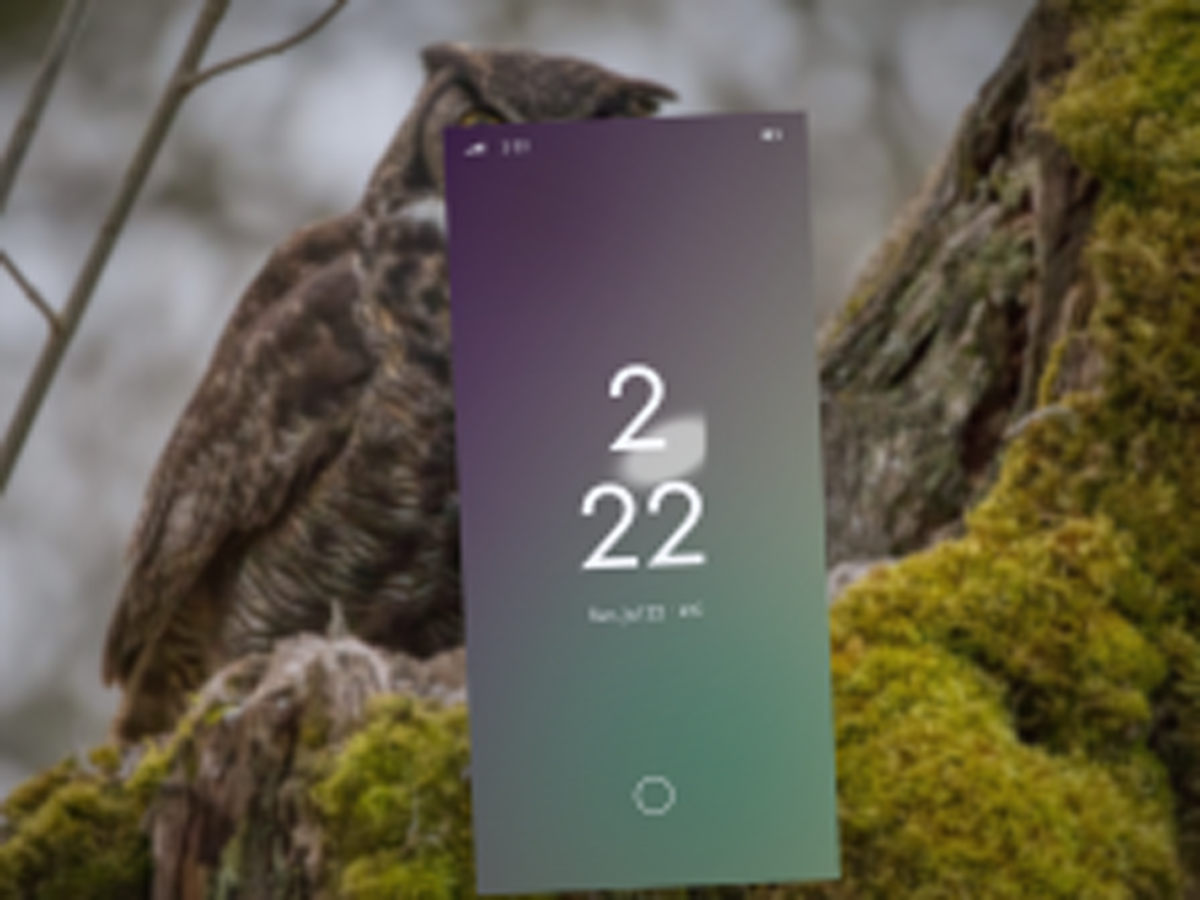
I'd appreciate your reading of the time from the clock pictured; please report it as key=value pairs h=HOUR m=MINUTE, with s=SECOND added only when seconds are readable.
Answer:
h=2 m=22
